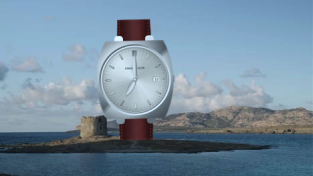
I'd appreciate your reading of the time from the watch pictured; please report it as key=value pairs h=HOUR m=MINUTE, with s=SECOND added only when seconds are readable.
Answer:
h=7 m=0
